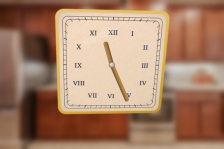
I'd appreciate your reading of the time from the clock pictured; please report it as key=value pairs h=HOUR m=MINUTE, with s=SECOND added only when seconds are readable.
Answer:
h=11 m=26
